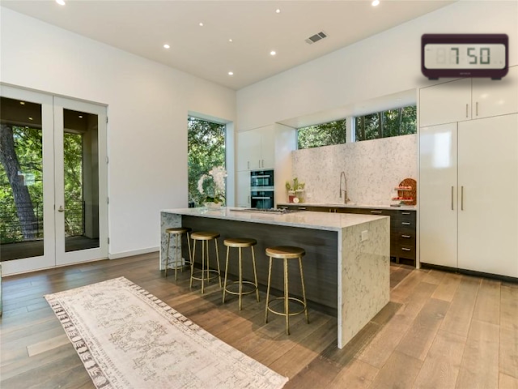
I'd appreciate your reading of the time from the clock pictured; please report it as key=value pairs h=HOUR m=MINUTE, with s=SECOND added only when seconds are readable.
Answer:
h=7 m=50
